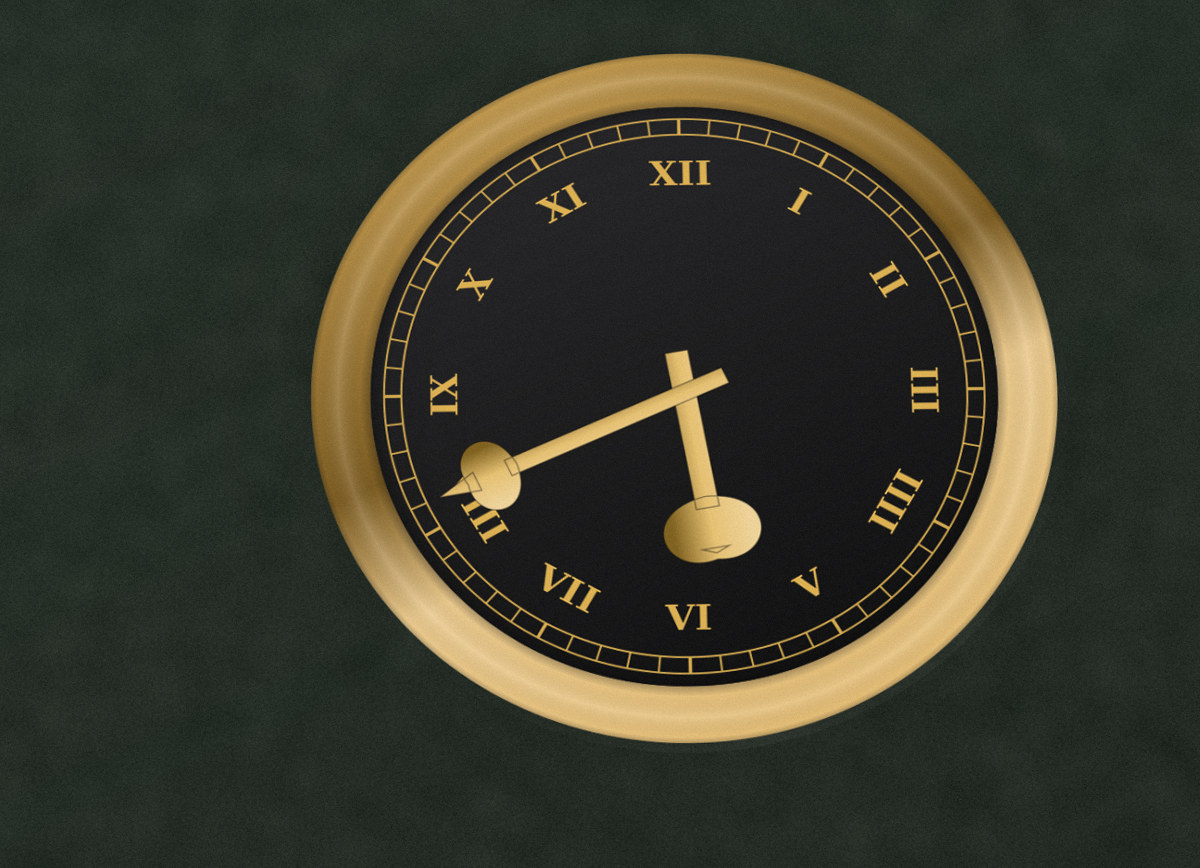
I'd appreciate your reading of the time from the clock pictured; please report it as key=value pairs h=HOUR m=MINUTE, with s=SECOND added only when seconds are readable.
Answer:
h=5 m=41
